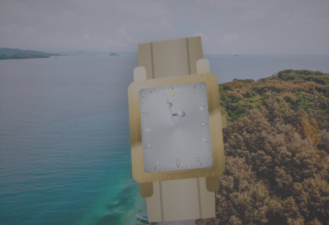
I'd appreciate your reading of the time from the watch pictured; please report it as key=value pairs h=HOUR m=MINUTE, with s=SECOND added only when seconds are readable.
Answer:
h=12 m=58
